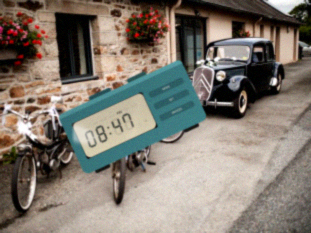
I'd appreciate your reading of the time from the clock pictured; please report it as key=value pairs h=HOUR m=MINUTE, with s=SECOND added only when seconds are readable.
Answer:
h=8 m=47
